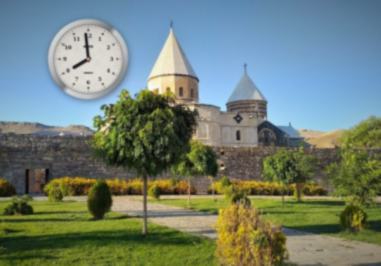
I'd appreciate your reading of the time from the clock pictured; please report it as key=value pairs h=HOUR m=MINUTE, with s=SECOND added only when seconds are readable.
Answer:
h=7 m=59
